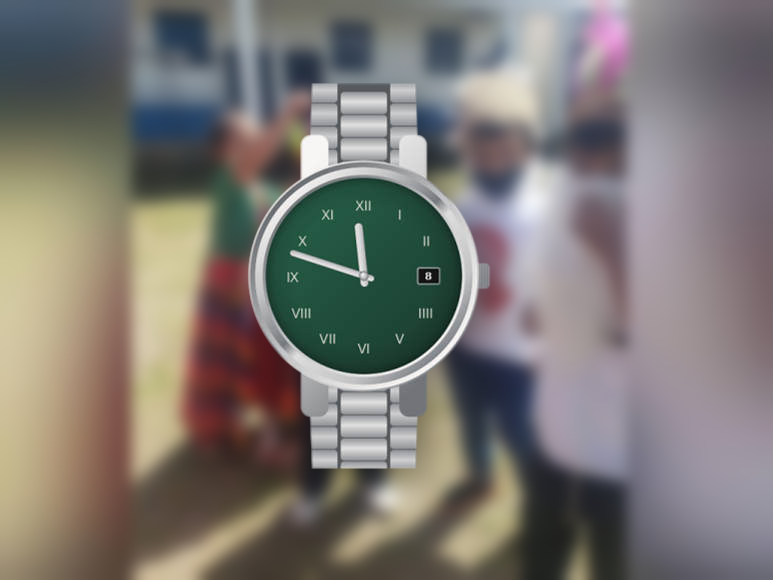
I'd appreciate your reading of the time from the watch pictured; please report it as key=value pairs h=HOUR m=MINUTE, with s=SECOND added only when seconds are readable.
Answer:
h=11 m=48
